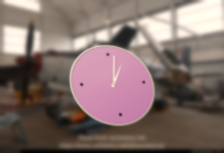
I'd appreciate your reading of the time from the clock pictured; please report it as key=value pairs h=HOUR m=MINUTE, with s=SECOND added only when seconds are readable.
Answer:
h=1 m=2
